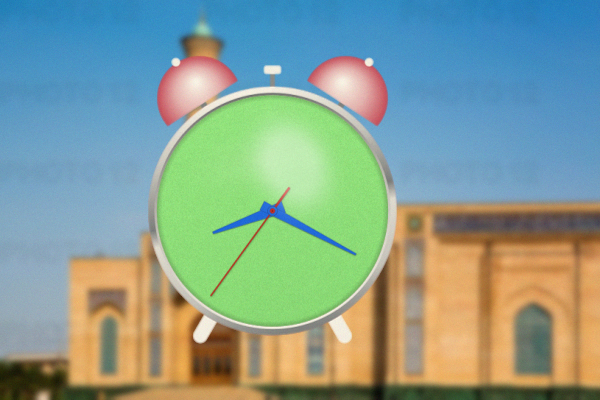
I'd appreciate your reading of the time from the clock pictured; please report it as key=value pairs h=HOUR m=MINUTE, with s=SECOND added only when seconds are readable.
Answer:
h=8 m=19 s=36
